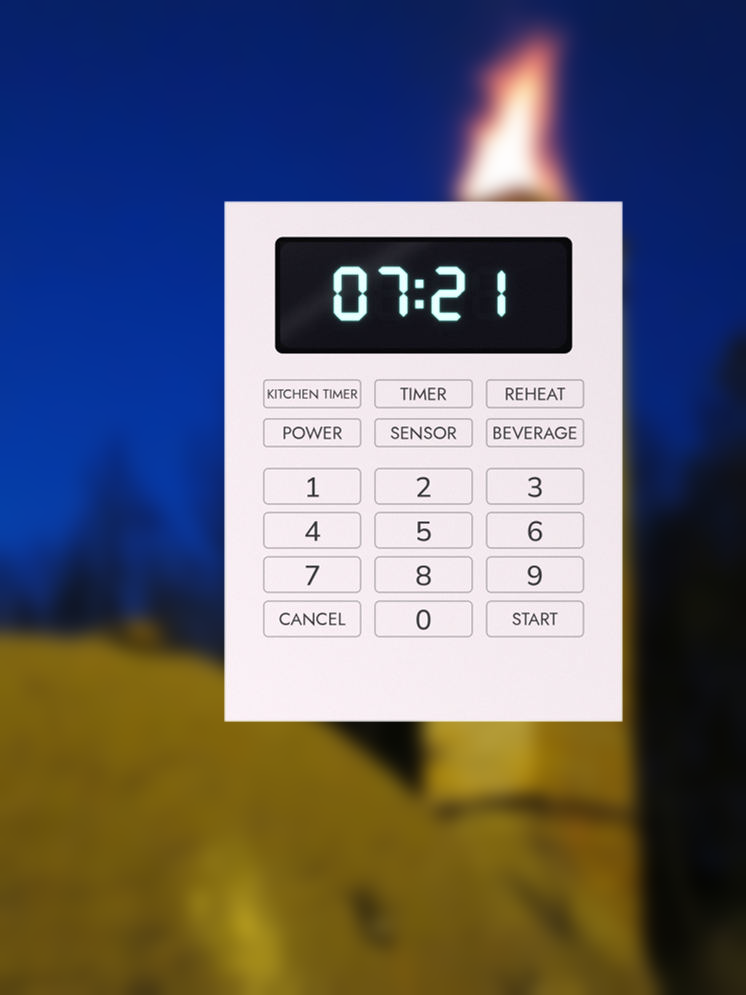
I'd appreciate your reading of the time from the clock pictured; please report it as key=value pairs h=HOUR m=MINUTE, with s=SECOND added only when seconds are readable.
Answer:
h=7 m=21
